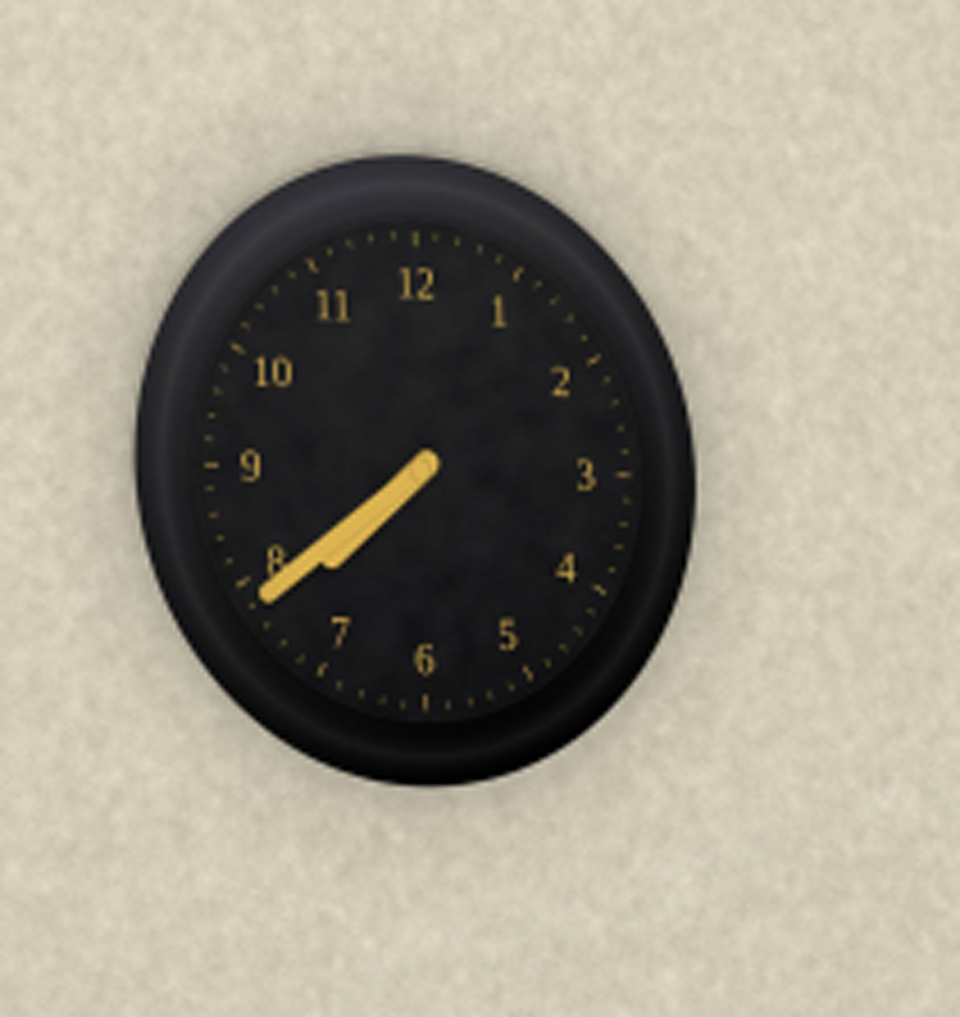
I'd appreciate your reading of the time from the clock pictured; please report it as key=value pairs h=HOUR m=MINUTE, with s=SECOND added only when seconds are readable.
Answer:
h=7 m=39
